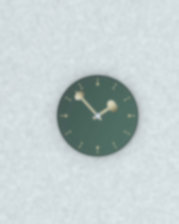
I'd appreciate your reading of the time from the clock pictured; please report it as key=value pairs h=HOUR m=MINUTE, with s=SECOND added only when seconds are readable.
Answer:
h=1 m=53
